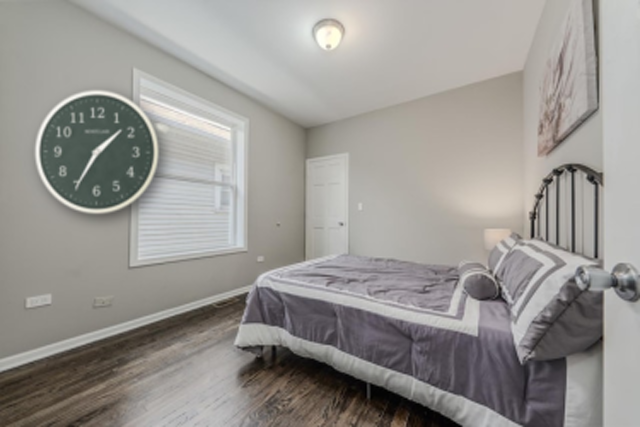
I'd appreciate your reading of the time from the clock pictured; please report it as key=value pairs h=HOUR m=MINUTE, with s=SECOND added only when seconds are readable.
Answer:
h=1 m=35
